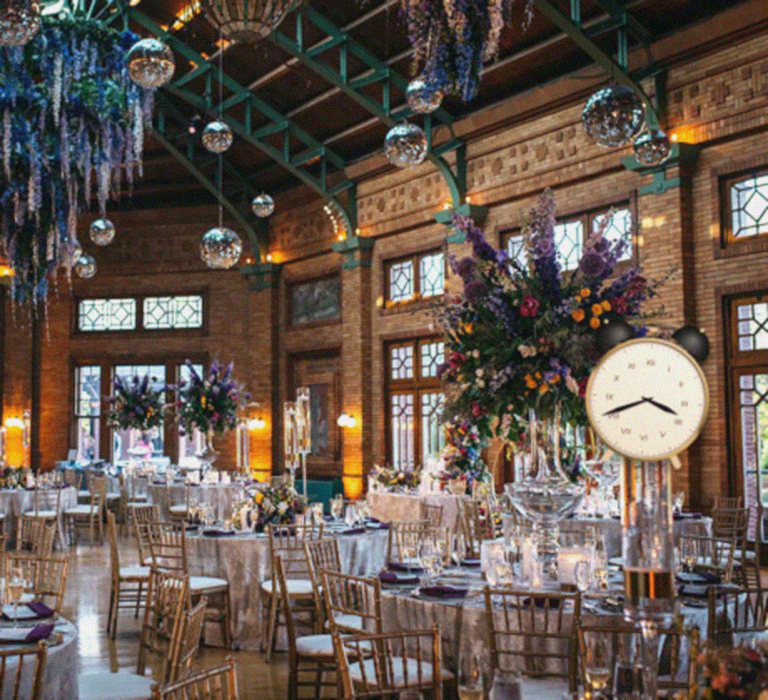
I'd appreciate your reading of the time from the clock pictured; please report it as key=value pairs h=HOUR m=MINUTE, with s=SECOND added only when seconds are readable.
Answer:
h=3 m=41
